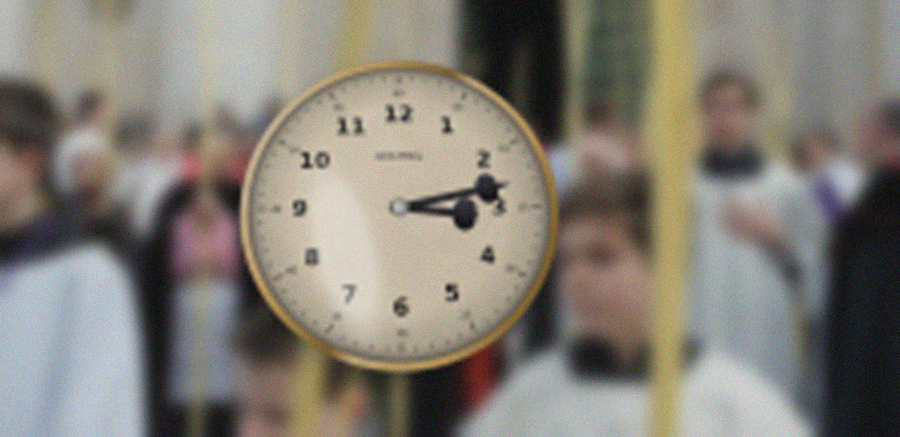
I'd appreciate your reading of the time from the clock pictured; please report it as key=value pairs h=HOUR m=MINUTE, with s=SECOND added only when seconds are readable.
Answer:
h=3 m=13
